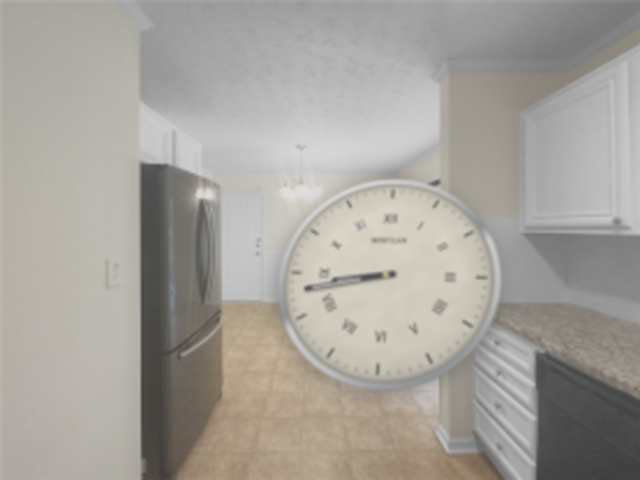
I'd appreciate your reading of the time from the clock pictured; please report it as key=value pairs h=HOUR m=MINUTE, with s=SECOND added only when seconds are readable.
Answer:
h=8 m=43
